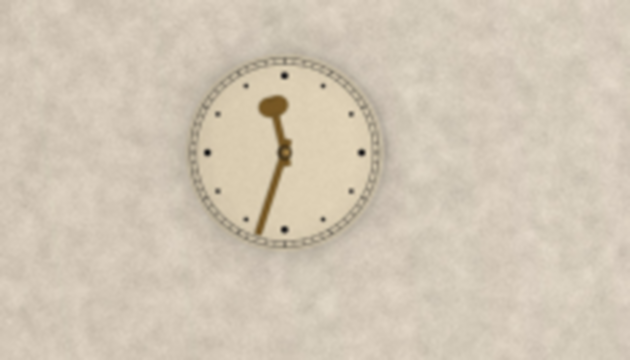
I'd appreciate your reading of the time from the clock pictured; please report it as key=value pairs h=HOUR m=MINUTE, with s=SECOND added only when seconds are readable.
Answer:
h=11 m=33
